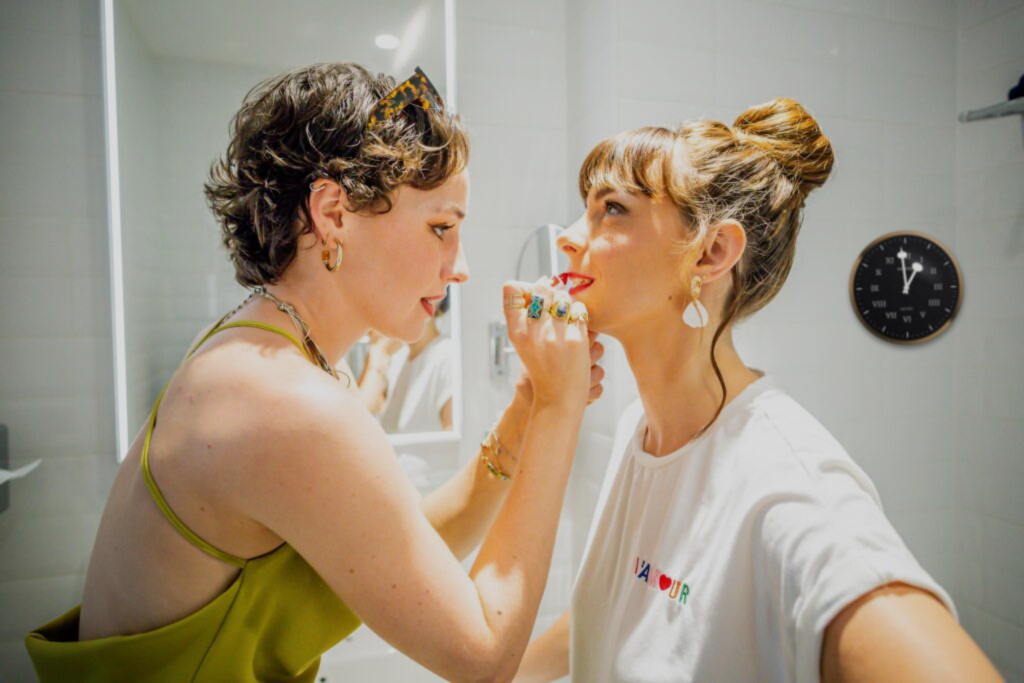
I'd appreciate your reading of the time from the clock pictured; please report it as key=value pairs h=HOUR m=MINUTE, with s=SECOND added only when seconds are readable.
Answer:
h=12 m=59
